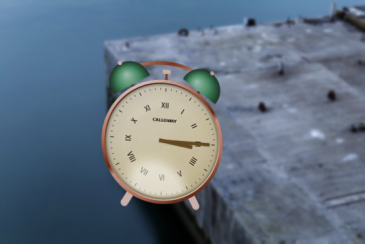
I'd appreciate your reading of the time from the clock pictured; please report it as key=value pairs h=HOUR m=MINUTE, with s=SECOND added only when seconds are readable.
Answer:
h=3 m=15
